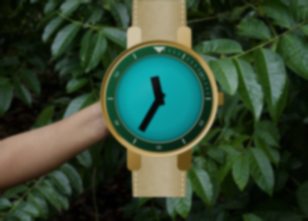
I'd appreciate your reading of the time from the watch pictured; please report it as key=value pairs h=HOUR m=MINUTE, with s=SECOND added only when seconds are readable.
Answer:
h=11 m=35
